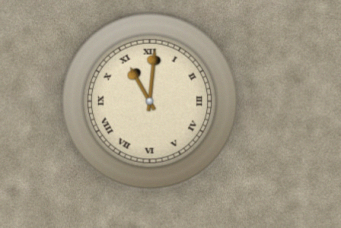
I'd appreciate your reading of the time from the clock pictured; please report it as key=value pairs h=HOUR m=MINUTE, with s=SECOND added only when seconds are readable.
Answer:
h=11 m=1
